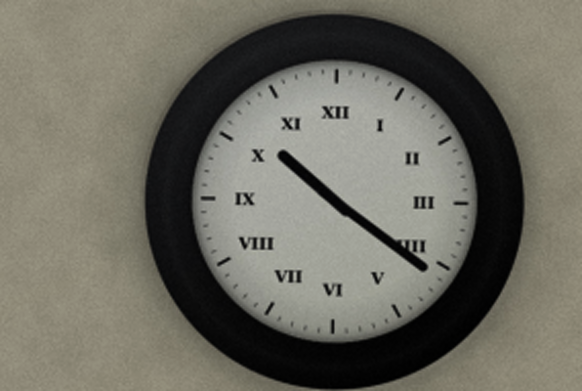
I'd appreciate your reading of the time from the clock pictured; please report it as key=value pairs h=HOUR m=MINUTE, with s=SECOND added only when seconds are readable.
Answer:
h=10 m=21
